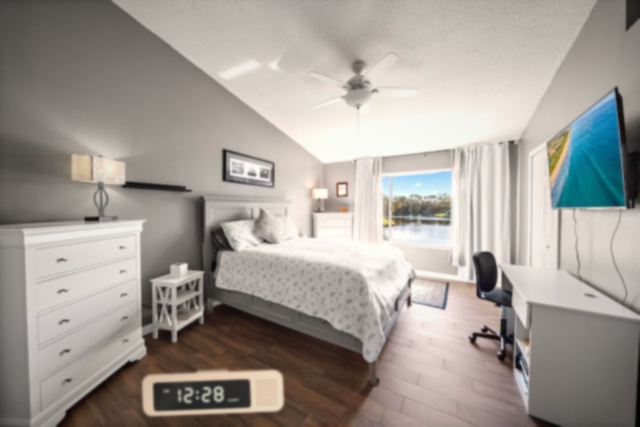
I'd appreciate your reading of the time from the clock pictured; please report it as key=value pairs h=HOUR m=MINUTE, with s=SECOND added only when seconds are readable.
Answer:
h=12 m=28
